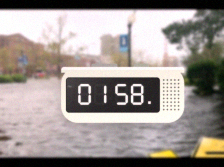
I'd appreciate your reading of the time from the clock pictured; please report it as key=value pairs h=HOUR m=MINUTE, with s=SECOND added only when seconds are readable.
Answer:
h=1 m=58
